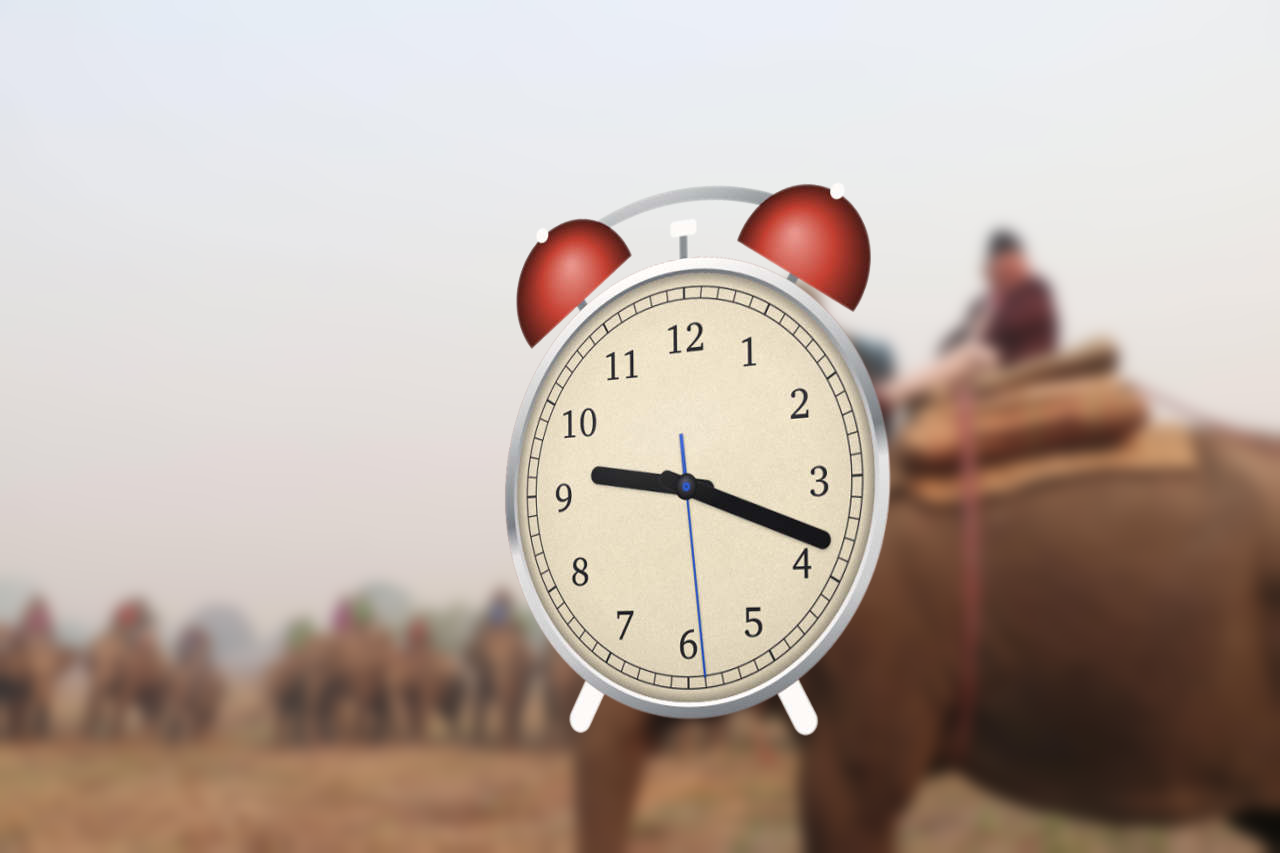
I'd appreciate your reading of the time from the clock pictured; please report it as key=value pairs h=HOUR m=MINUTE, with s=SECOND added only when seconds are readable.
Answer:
h=9 m=18 s=29
